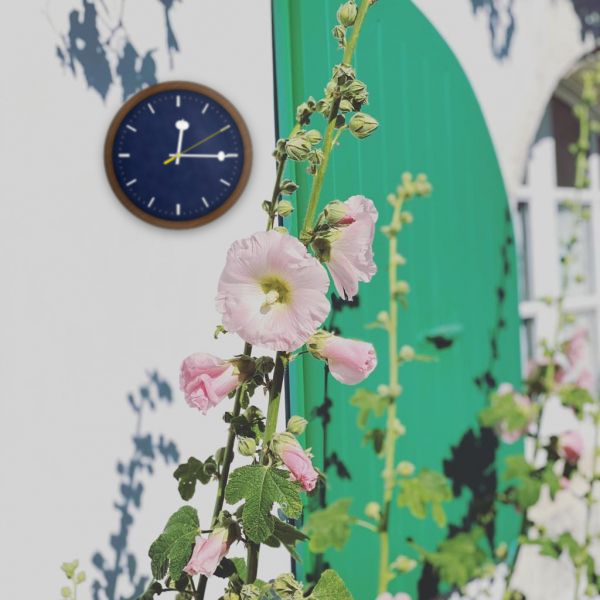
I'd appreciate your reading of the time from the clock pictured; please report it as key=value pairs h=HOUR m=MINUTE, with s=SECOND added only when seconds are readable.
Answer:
h=12 m=15 s=10
